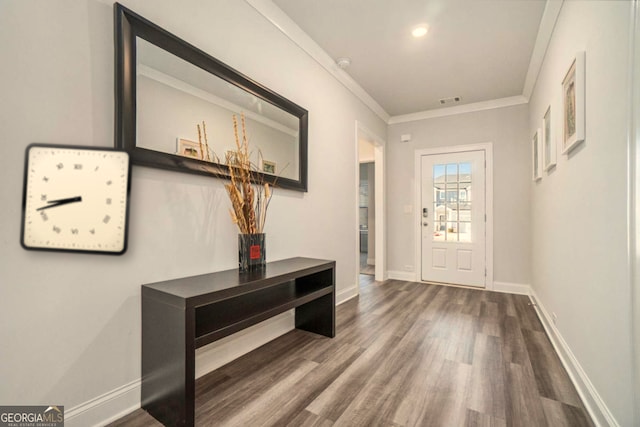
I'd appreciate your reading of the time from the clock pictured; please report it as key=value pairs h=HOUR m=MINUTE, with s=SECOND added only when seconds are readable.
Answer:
h=8 m=42
